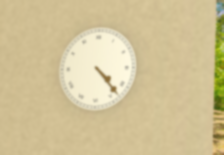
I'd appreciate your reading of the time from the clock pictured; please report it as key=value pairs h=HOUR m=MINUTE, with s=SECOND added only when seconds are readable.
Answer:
h=4 m=23
